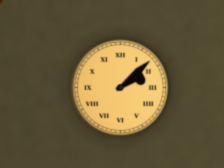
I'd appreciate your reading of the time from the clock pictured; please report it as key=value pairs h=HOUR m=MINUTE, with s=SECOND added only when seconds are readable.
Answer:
h=2 m=8
